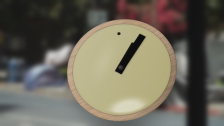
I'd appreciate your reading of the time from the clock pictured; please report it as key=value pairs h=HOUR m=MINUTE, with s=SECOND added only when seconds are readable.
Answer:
h=1 m=6
